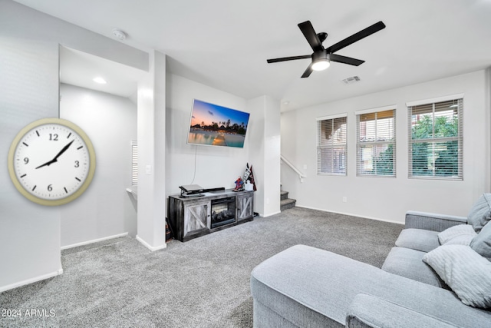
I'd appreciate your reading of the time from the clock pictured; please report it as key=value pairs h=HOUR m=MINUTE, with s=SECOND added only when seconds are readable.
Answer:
h=8 m=7
